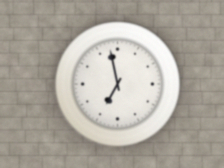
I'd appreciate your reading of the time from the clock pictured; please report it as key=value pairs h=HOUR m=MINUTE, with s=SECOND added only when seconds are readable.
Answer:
h=6 m=58
